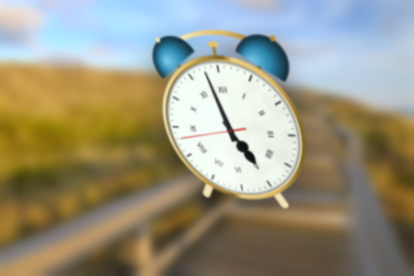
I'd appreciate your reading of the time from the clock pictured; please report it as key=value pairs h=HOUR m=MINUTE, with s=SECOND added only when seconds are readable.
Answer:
h=4 m=57 s=43
